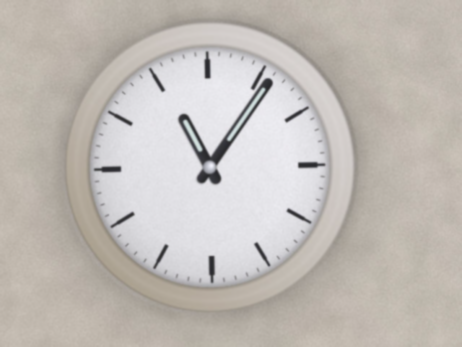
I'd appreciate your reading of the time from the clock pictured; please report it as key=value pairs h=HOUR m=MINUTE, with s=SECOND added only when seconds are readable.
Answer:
h=11 m=6
